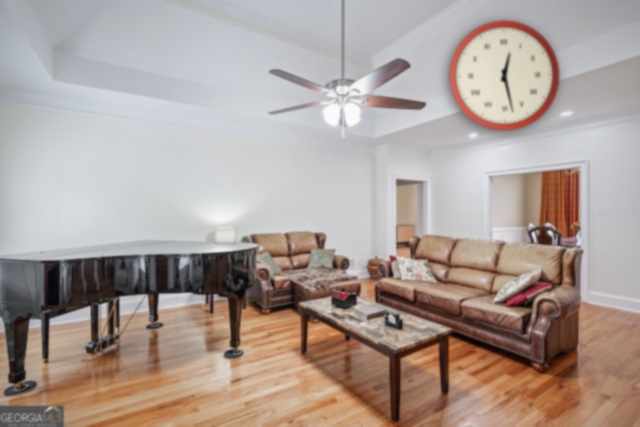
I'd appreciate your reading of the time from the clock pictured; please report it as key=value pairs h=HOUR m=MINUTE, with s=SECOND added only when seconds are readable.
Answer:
h=12 m=28
